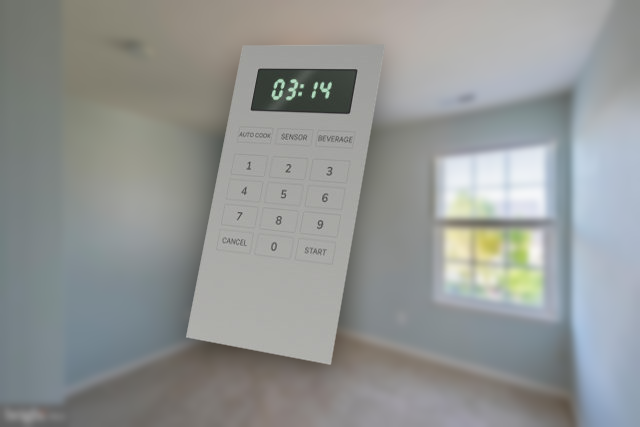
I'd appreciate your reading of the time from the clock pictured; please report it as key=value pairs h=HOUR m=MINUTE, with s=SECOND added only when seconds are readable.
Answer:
h=3 m=14
